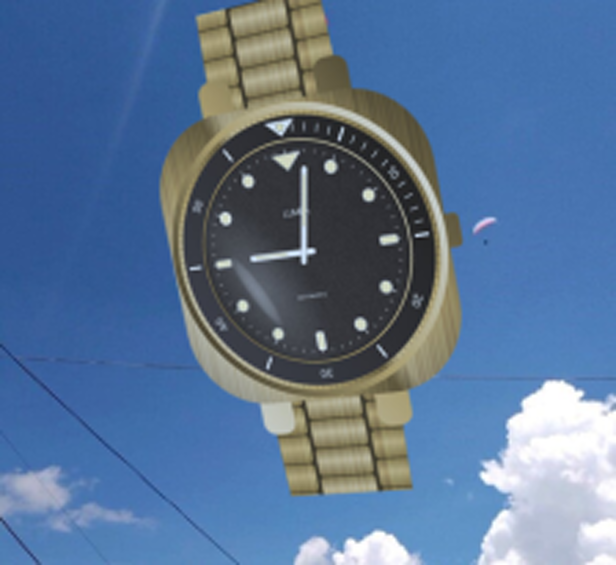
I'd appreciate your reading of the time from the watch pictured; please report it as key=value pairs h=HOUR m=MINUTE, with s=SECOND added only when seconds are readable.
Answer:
h=9 m=2
